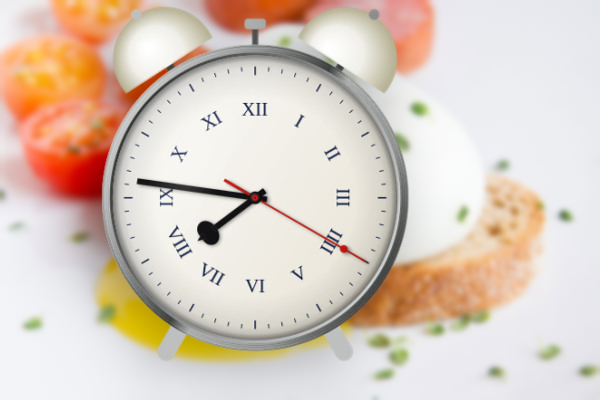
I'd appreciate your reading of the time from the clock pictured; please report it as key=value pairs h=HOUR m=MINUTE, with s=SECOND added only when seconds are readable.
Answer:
h=7 m=46 s=20
